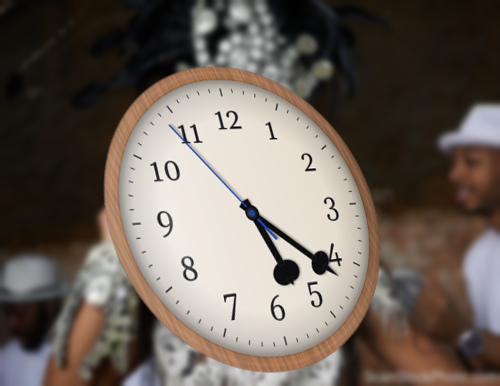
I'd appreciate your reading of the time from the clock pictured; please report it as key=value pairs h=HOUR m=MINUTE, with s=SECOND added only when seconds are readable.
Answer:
h=5 m=21 s=54
